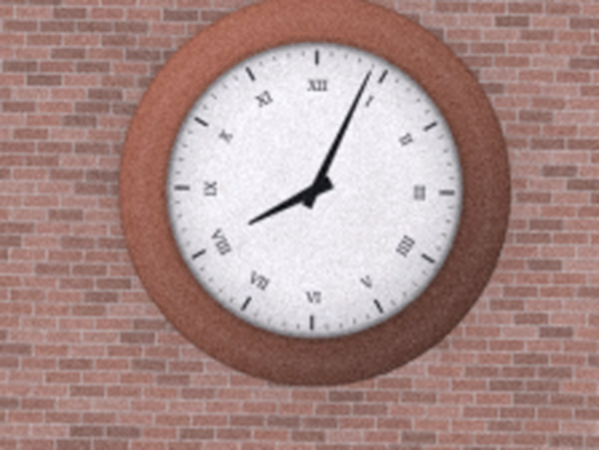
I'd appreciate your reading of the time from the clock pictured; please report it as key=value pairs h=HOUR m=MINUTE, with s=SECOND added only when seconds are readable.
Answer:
h=8 m=4
